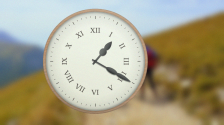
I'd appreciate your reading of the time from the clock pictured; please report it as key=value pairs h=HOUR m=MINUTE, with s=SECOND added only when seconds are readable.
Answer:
h=1 m=20
